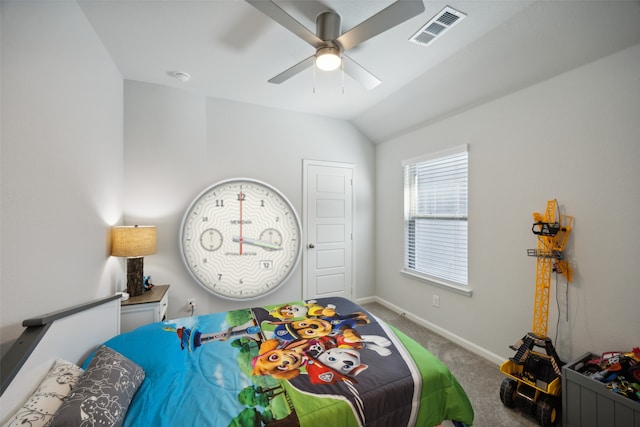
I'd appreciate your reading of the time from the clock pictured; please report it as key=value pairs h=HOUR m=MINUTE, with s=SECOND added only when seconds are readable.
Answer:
h=3 m=17
